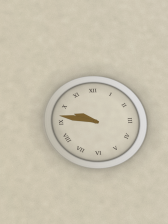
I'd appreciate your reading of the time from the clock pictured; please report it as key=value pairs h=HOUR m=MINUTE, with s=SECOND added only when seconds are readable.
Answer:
h=9 m=47
